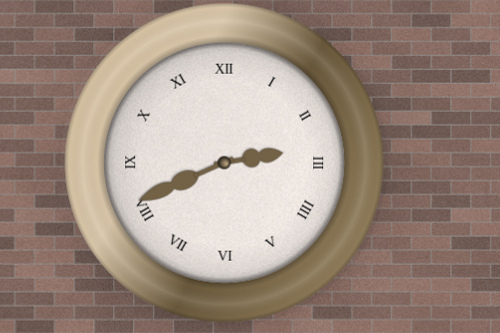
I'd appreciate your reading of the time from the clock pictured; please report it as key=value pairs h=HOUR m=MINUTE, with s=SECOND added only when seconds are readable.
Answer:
h=2 m=41
